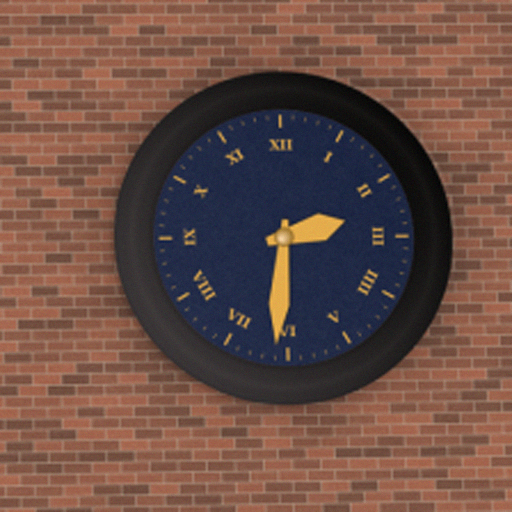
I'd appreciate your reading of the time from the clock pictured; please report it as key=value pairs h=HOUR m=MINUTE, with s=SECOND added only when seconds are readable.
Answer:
h=2 m=31
